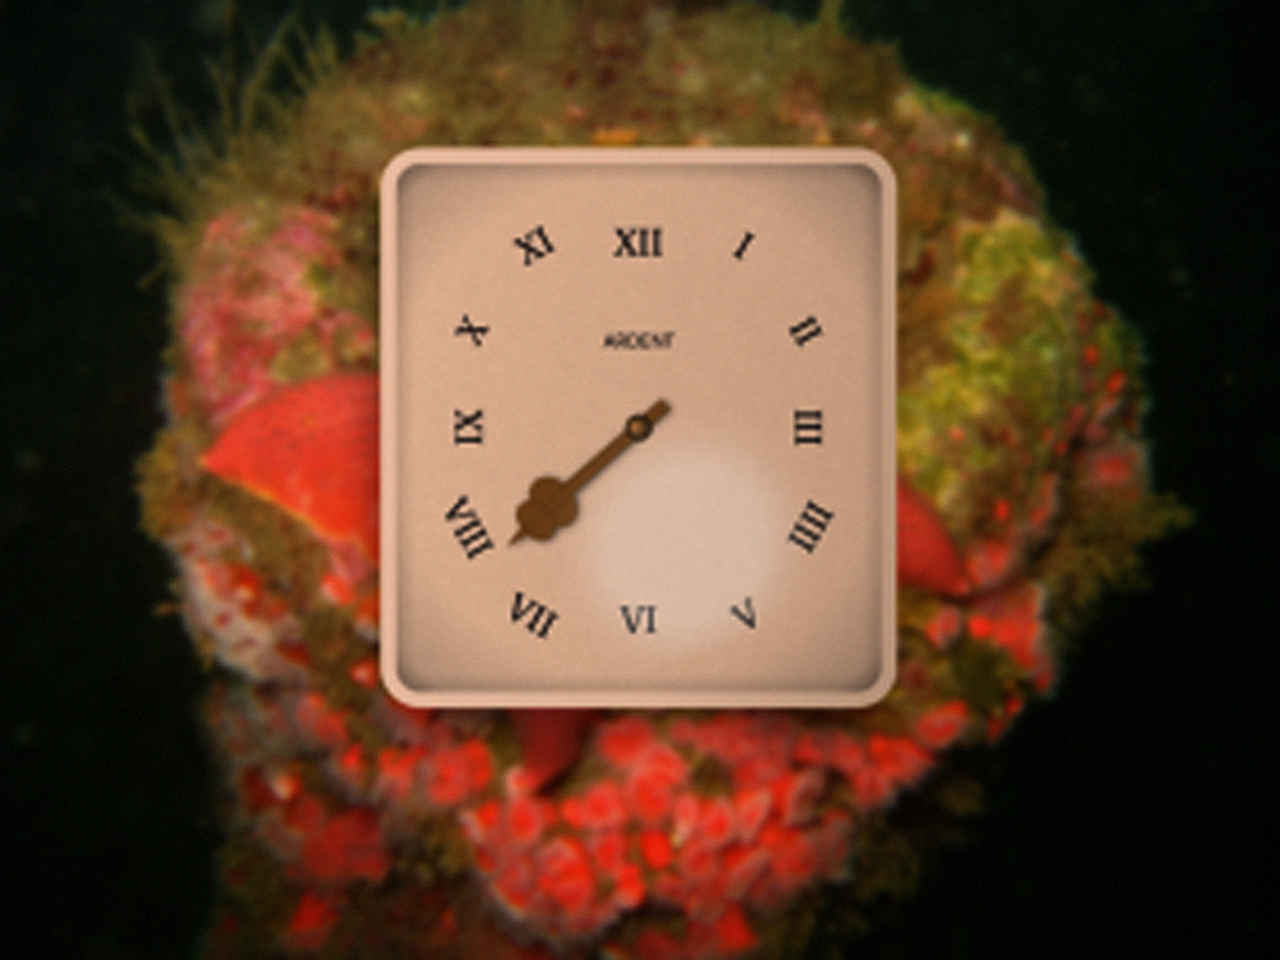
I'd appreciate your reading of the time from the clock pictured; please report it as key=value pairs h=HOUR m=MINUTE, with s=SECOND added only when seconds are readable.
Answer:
h=7 m=38
